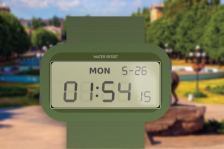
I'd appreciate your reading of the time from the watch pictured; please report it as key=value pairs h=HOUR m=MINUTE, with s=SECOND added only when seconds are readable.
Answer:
h=1 m=54 s=15
